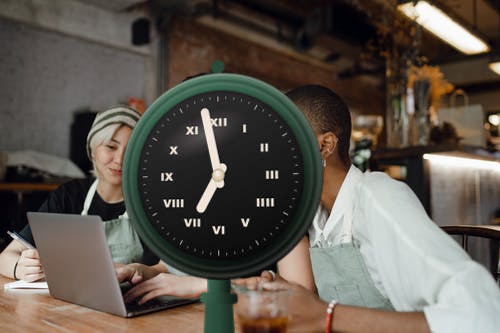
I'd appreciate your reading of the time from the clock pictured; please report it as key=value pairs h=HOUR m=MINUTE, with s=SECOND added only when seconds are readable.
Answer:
h=6 m=58
